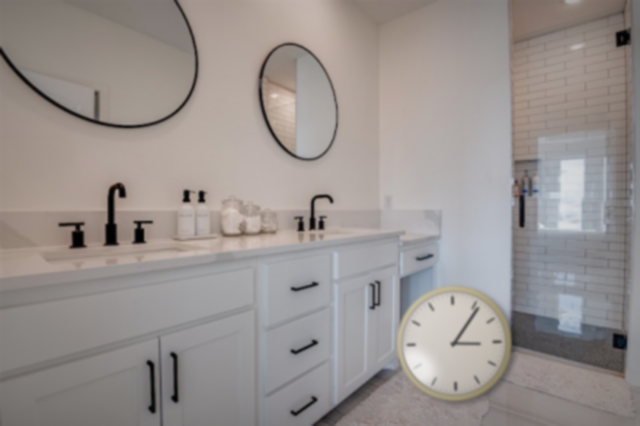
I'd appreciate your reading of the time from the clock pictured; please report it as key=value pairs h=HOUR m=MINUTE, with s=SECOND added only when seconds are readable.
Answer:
h=3 m=6
